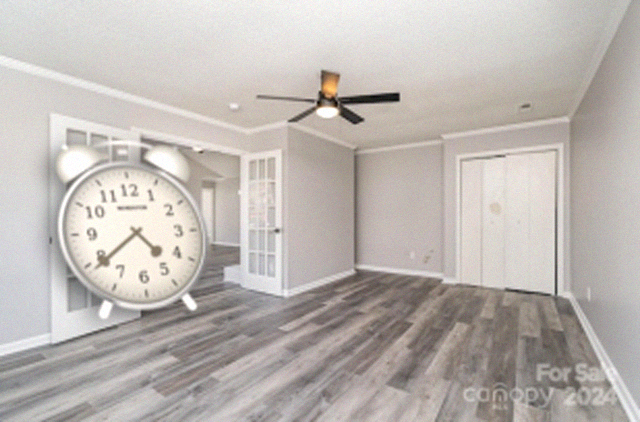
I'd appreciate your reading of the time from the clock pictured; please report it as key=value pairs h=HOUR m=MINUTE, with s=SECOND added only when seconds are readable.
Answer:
h=4 m=39
